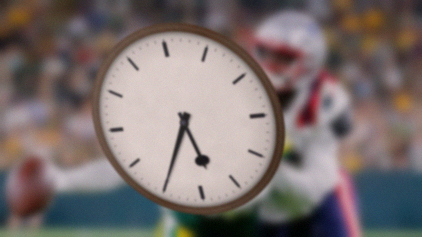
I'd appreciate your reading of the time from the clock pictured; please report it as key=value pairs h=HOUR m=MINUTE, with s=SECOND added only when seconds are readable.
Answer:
h=5 m=35
